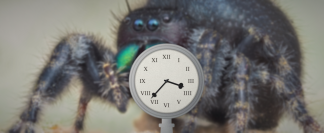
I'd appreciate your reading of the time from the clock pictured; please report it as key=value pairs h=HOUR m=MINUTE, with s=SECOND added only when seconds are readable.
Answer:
h=3 m=37
